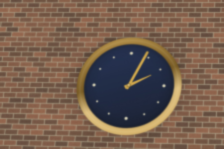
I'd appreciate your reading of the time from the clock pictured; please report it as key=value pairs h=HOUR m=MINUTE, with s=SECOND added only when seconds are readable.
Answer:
h=2 m=4
